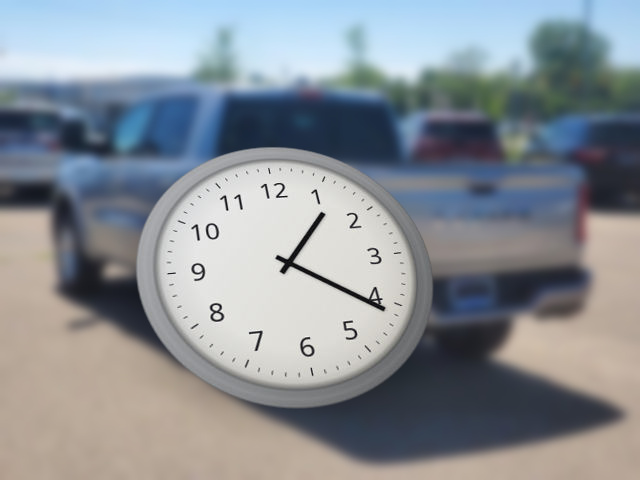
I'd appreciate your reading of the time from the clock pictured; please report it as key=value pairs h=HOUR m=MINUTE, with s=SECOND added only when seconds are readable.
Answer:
h=1 m=21
